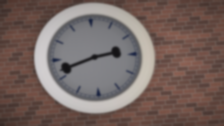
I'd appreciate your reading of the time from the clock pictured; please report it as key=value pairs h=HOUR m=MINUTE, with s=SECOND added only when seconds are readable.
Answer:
h=2 m=42
